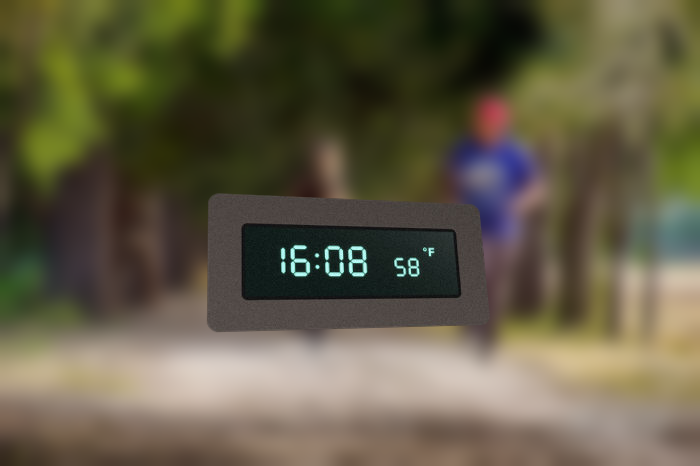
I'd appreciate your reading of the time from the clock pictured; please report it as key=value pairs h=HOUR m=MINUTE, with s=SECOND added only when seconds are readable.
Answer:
h=16 m=8
